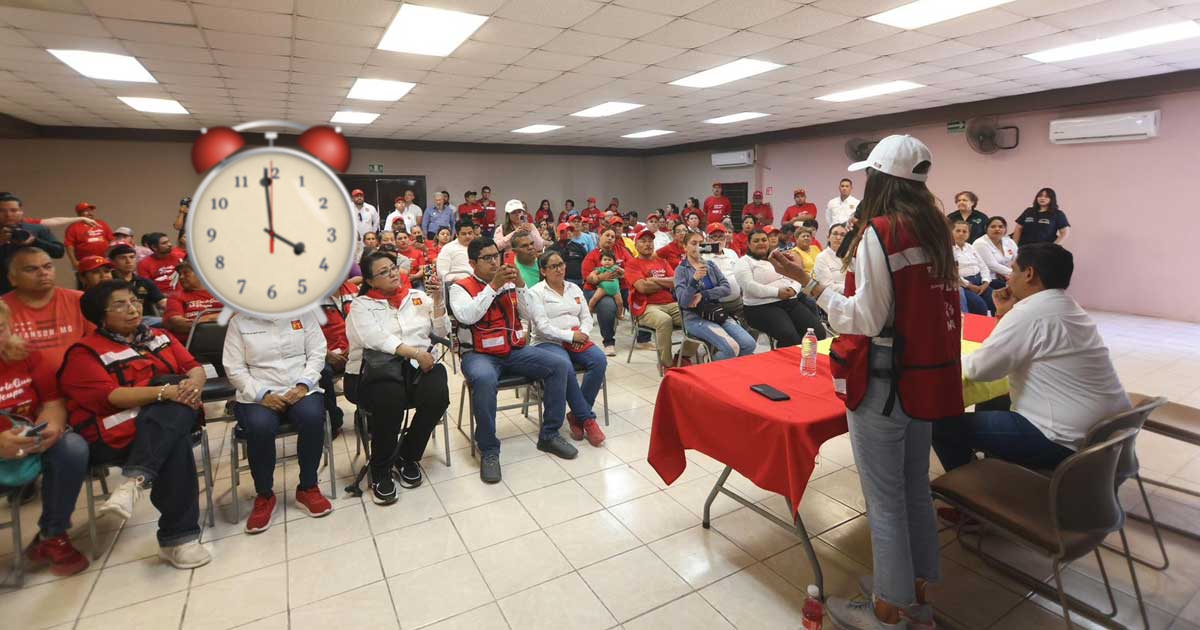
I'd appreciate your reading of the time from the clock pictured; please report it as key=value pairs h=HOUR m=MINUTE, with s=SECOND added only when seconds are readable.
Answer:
h=3 m=59 s=0
